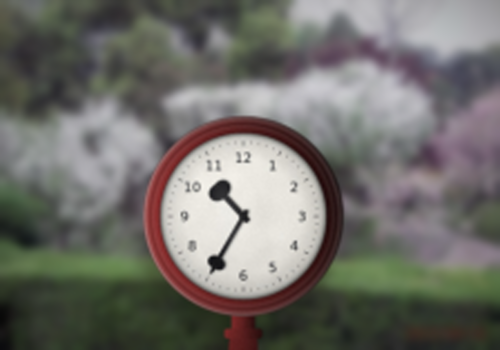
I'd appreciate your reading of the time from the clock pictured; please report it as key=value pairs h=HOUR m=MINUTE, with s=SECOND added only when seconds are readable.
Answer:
h=10 m=35
